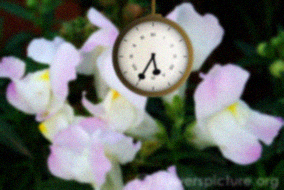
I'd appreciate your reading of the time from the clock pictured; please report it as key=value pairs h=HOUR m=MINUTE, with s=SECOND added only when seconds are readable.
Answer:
h=5 m=35
